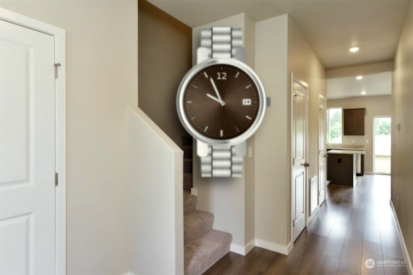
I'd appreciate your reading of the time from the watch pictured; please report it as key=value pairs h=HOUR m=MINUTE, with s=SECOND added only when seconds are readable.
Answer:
h=9 m=56
